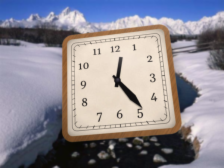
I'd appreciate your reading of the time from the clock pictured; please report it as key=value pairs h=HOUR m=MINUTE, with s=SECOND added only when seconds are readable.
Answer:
h=12 m=24
